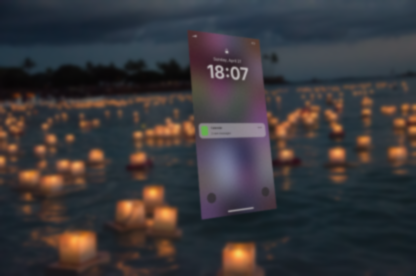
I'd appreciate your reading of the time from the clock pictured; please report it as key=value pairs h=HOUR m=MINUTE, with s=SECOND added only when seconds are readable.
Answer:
h=18 m=7
